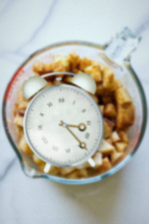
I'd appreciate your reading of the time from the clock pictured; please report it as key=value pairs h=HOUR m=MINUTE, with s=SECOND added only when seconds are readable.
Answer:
h=3 m=24
